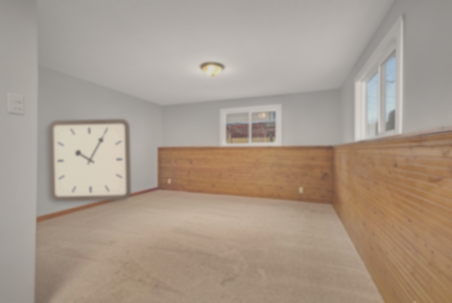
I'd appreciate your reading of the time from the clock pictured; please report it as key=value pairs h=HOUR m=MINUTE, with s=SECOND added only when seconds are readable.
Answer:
h=10 m=5
